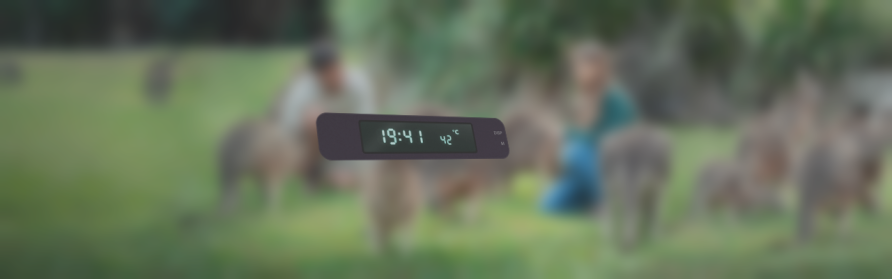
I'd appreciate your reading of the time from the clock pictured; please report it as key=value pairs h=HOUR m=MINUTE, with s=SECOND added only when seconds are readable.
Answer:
h=19 m=41
